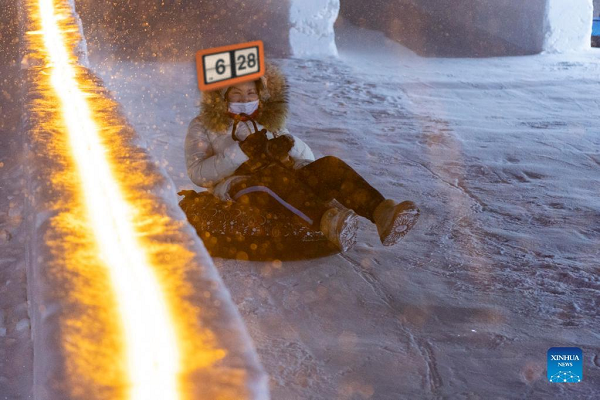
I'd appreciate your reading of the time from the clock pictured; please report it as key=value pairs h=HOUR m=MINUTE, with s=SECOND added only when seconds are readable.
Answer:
h=6 m=28
